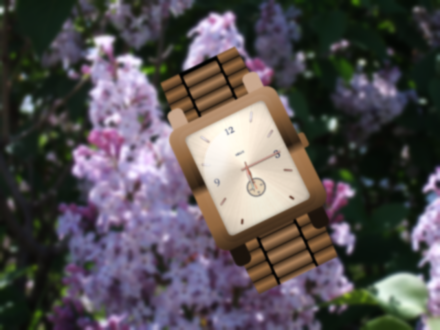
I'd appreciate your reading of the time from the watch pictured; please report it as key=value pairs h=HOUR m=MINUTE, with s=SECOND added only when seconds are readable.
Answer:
h=6 m=15
